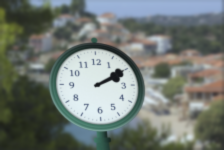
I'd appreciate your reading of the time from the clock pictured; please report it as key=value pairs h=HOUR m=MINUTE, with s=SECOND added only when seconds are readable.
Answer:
h=2 m=10
